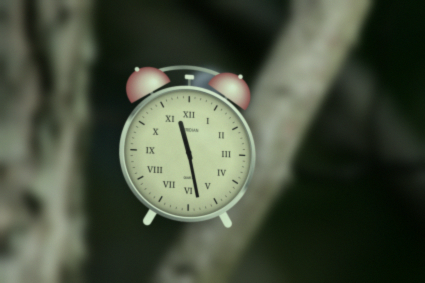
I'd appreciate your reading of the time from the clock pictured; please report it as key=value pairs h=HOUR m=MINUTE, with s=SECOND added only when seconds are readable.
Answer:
h=11 m=28
